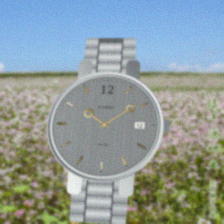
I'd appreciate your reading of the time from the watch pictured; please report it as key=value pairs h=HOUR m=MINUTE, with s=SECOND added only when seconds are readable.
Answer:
h=10 m=9
